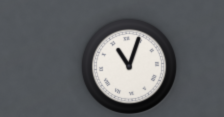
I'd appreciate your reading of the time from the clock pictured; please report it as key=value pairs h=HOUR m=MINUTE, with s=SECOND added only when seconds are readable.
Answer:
h=11 m=4
